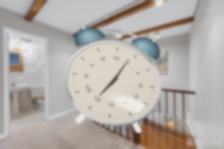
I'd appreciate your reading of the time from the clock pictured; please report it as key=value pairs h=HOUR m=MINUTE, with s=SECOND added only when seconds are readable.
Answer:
h=7 m=4
